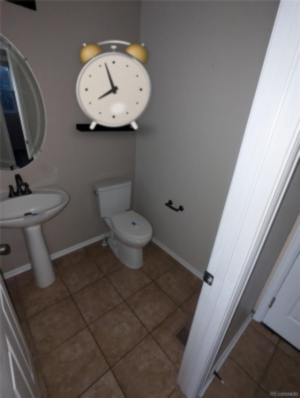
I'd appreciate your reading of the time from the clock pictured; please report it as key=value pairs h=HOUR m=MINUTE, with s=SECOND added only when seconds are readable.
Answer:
h=7 m=57
